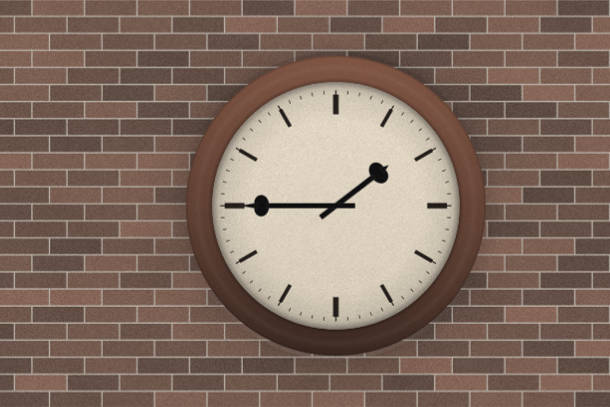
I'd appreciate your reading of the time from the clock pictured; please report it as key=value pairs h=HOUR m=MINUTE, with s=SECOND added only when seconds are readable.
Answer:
h=1 m=45
